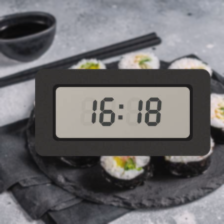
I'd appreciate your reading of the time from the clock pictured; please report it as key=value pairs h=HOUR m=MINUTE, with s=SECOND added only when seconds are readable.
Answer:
h=16 m=18
